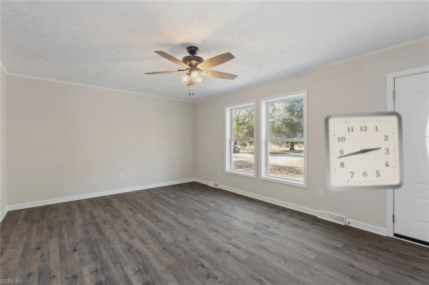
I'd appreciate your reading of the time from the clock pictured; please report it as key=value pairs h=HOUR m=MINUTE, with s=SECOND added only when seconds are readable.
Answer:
h=2 m=43
